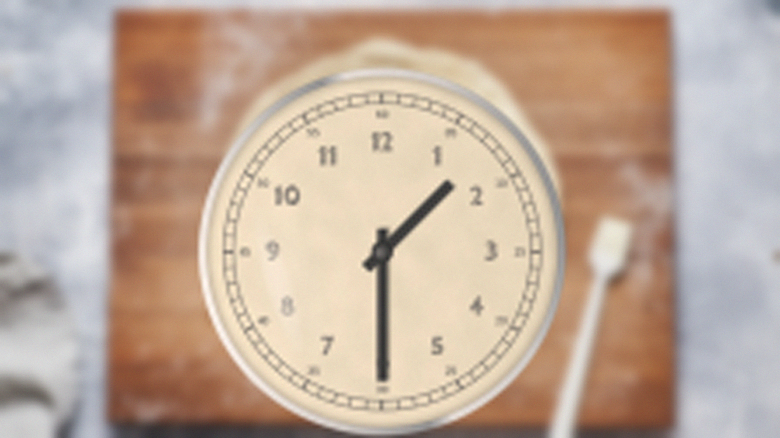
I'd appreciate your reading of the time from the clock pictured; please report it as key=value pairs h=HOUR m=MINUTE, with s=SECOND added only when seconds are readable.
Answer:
h=1 m=30
